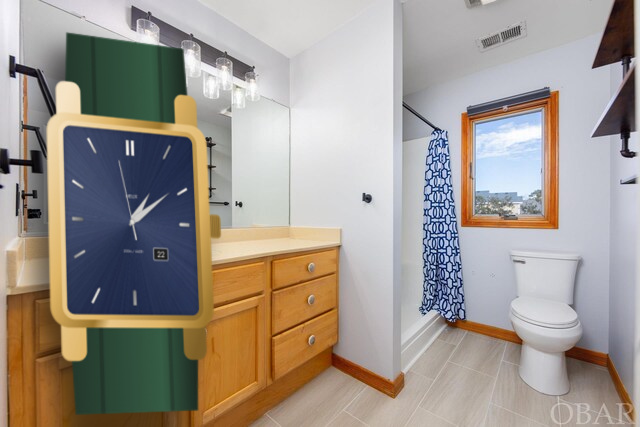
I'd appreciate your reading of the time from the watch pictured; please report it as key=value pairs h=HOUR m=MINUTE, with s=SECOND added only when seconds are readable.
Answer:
h=1 m=8 s=58
